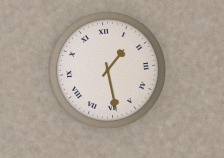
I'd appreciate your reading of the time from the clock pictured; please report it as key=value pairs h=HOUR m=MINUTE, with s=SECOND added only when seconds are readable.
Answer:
h=1 m=29
